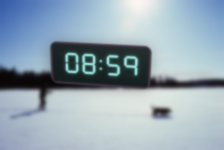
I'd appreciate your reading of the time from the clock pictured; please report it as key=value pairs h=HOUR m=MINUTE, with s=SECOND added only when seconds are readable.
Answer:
h=8 m=59
